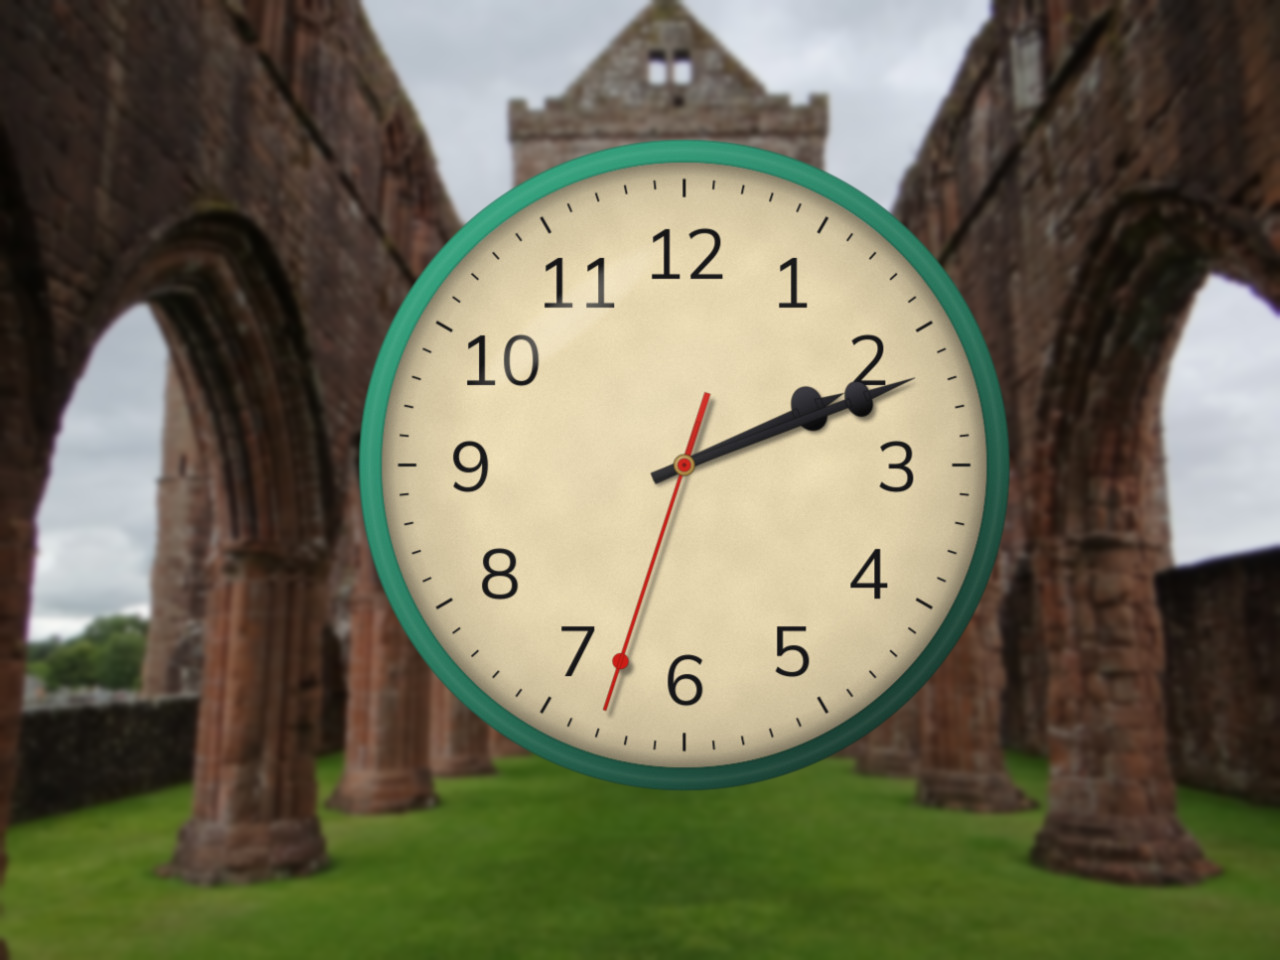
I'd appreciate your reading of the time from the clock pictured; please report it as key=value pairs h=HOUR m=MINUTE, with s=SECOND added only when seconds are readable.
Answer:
h=2 m=11 s=33
